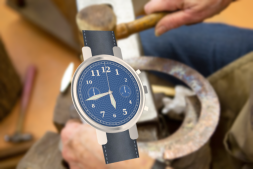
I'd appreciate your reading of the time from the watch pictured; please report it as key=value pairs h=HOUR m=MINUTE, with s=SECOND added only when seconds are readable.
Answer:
h=5 m=43
